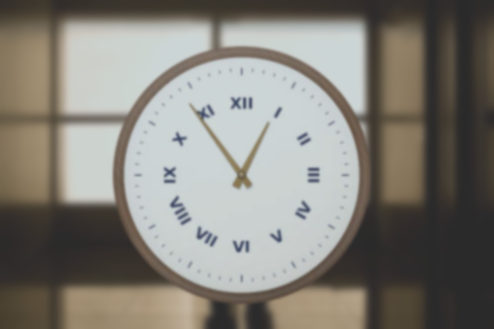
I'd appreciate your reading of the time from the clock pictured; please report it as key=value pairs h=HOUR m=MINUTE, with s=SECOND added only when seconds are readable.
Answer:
h=12 m=54
